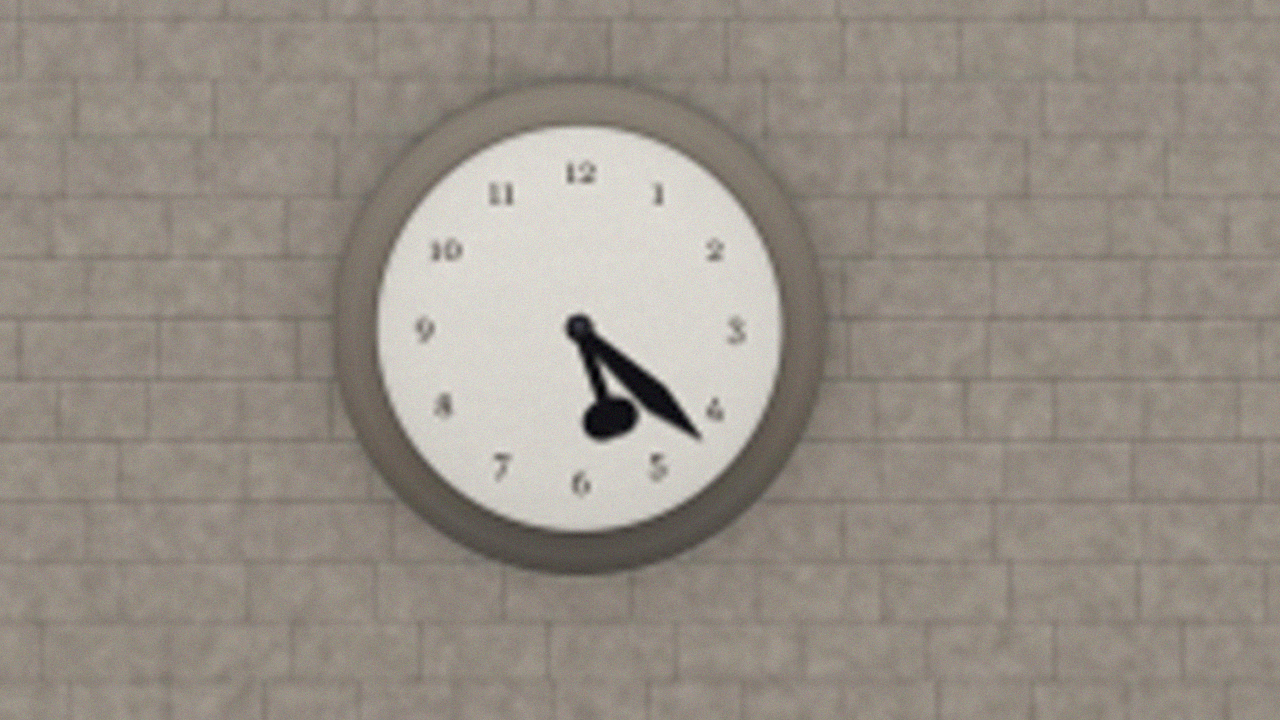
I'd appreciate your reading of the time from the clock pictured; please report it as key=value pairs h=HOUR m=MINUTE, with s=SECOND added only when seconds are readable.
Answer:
h=5 m=22
